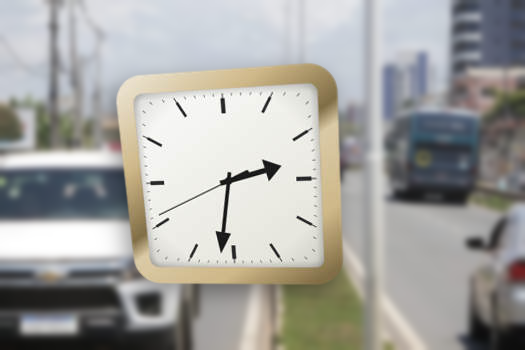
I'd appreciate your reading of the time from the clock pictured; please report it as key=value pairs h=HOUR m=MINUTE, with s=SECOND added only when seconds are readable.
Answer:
h=2 m=31 s=41
